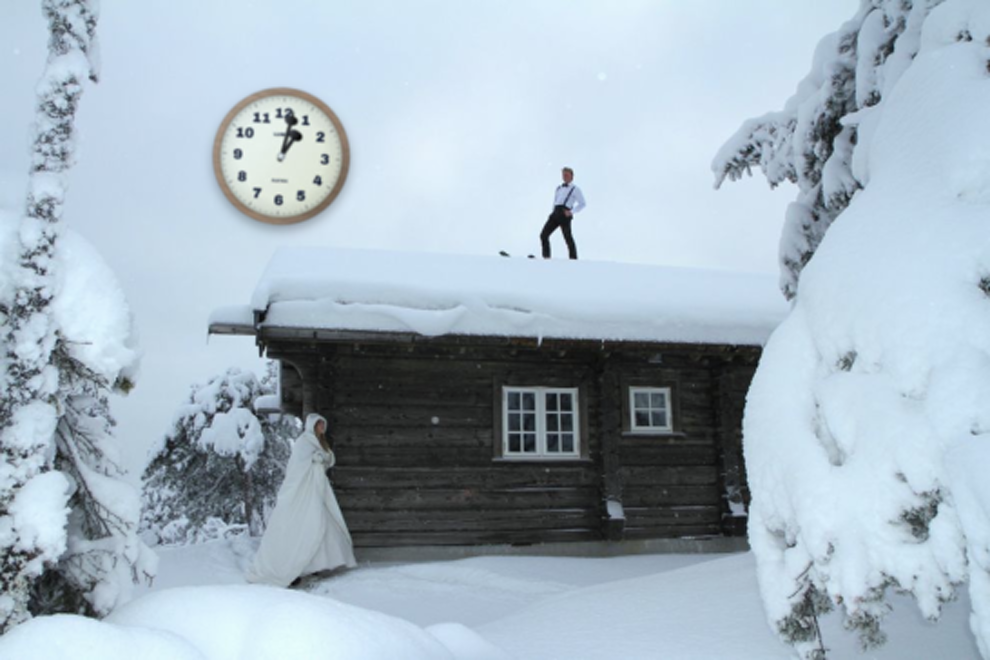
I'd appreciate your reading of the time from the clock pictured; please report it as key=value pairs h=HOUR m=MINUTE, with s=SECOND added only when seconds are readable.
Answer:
h=1 m=2
